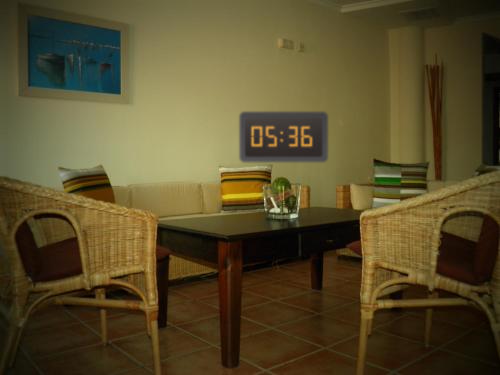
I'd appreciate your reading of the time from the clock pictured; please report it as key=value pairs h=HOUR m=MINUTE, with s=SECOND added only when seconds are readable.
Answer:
h=5 m=36
